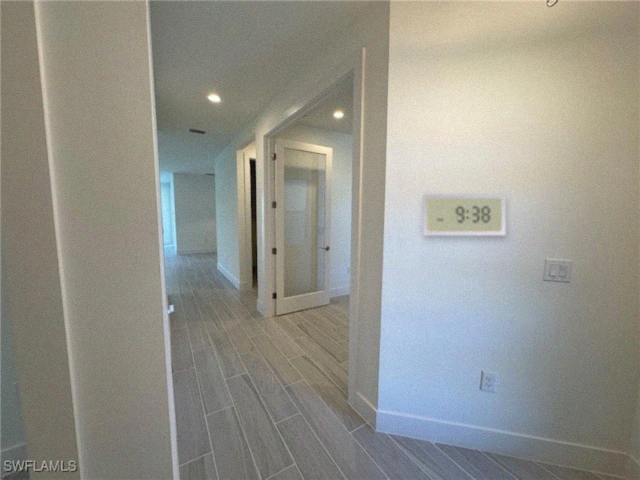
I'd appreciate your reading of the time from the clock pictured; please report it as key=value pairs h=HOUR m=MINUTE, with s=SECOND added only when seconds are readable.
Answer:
h=9 m=38
